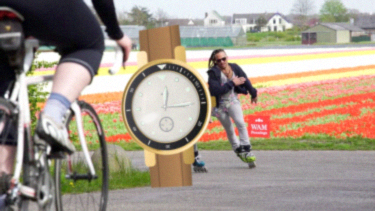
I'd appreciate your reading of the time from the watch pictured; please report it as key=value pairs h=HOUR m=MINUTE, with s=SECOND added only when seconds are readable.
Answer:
h=12 m=15
